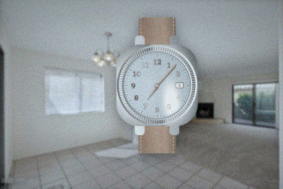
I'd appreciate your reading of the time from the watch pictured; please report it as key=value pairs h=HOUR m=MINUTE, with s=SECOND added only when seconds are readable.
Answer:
h=7 m=7
